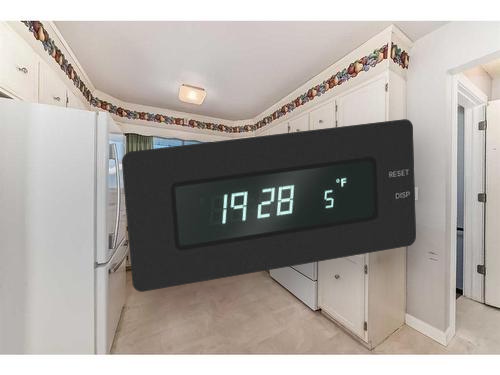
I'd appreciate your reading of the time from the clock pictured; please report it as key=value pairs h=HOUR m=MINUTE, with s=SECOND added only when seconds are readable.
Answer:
h=19 m=28
